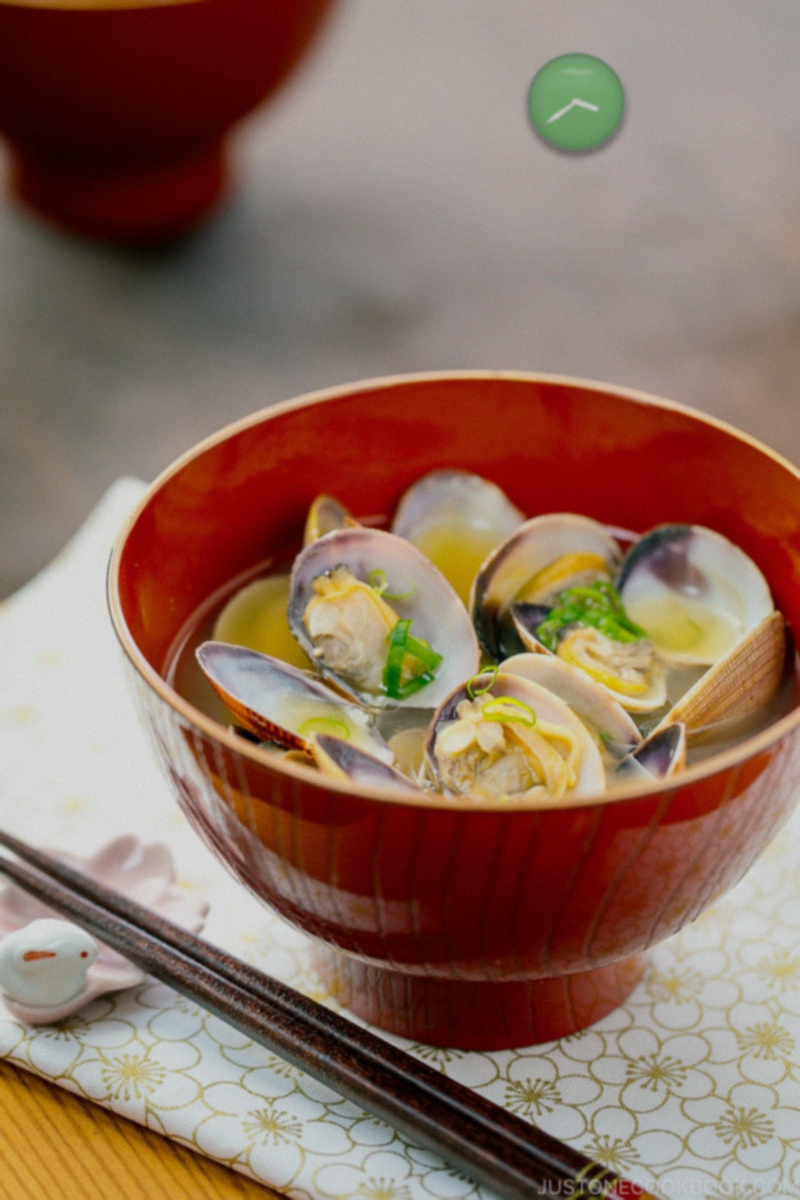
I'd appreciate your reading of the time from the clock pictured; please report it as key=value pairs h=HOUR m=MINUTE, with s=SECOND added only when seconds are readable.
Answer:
h=3 m=39
